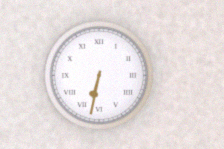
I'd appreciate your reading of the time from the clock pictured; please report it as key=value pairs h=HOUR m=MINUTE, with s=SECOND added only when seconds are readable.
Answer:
h=6 m=32
